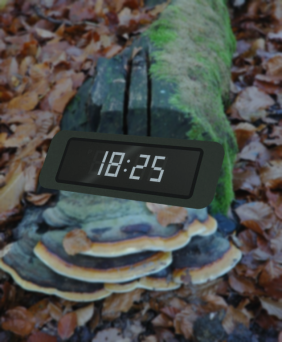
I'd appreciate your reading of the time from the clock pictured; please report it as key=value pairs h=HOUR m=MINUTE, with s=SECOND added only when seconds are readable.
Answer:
h=18 m=25
